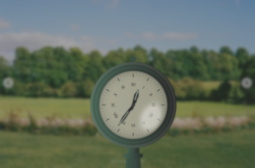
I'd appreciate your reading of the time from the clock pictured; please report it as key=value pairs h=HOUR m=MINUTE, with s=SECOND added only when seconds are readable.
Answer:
h=12 m=36
